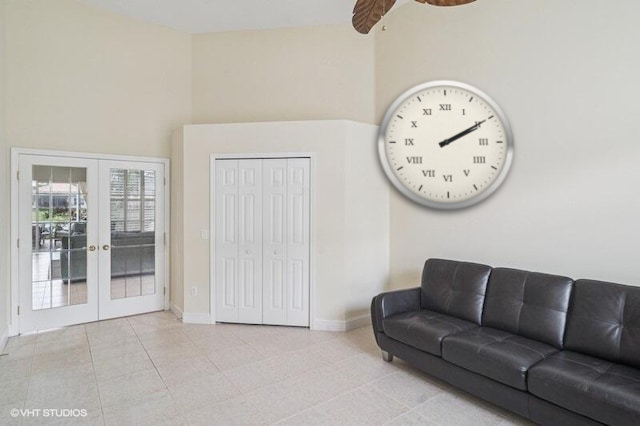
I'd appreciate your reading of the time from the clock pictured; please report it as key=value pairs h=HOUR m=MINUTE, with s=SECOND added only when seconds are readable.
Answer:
h=2 m=10
